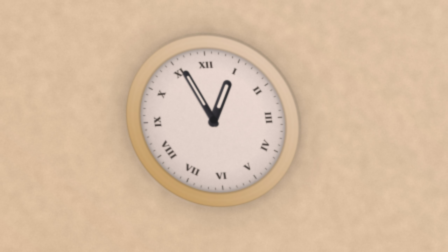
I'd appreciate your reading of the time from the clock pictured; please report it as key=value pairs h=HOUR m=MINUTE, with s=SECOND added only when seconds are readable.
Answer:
h=12 m=56
